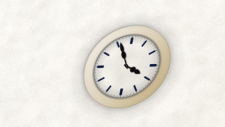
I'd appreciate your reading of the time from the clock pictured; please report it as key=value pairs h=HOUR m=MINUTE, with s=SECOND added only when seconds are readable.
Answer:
h=3 m=56
